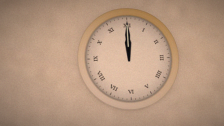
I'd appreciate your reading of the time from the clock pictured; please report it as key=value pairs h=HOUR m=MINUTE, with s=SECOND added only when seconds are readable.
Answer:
h=12 m=0
